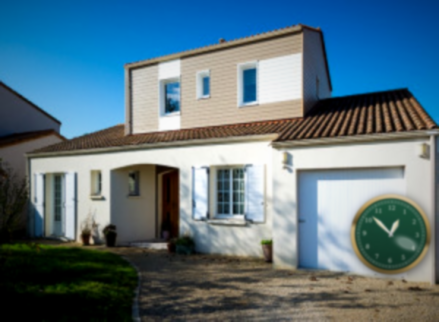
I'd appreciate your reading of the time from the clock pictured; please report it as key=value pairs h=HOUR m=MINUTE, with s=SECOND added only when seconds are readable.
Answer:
h=12 m=52
